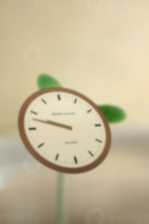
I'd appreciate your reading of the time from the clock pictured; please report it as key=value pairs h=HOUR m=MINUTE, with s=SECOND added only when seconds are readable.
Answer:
h=9 m=48
